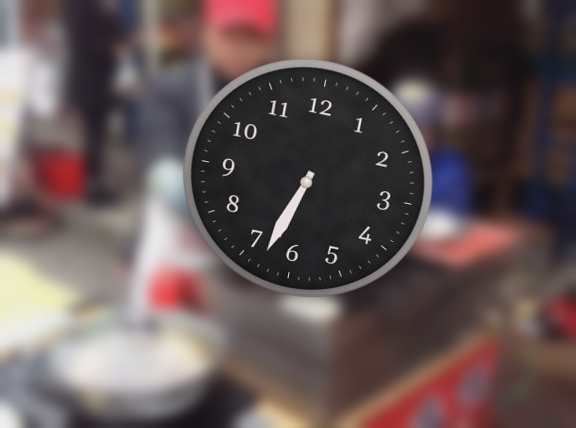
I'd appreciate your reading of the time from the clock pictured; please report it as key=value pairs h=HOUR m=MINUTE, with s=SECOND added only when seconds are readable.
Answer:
h=6 m=33
